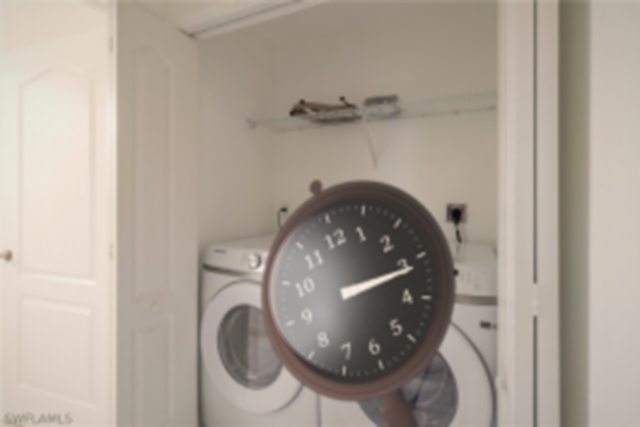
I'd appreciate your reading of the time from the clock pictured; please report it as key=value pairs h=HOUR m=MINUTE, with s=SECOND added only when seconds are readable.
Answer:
h=3 m=16
